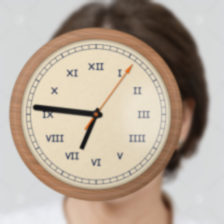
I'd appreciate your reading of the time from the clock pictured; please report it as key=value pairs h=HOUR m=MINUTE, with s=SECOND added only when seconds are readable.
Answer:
h=6 m=46 s=6
